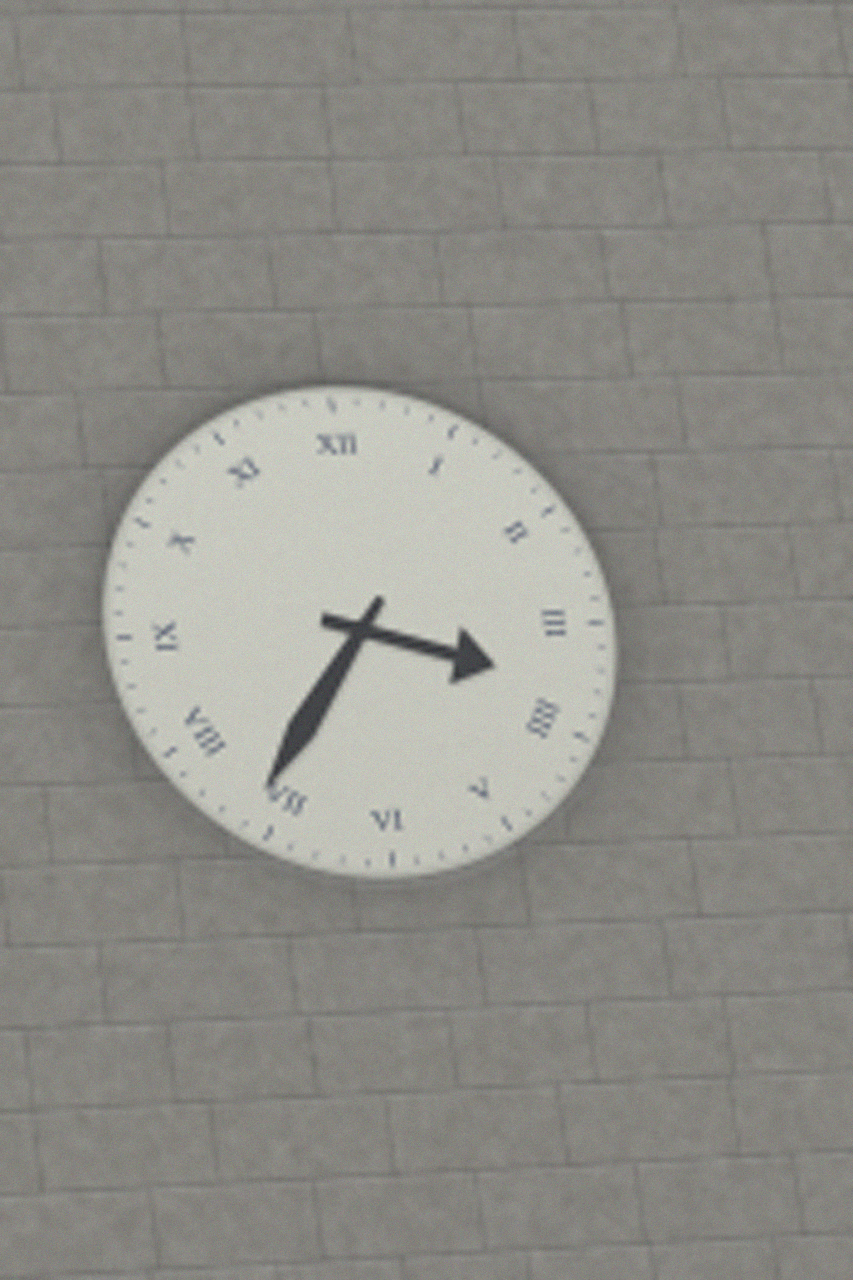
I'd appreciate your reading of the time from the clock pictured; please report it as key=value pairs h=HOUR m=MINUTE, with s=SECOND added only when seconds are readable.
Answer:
h=3 m=36
